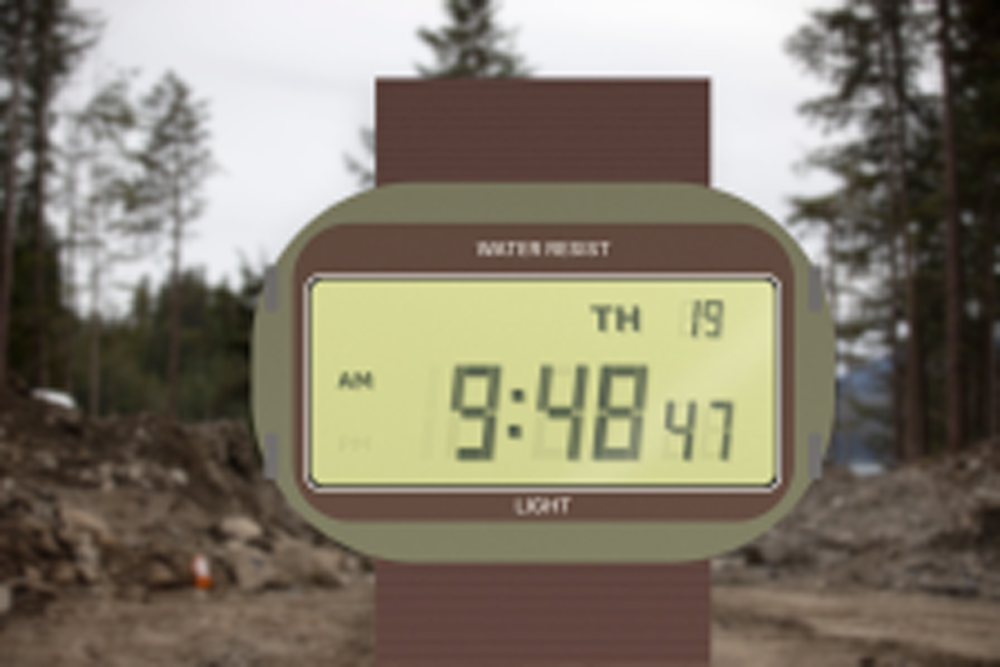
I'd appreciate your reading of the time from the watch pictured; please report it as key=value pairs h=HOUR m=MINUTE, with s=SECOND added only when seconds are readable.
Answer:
h=9 m=48 s=47
